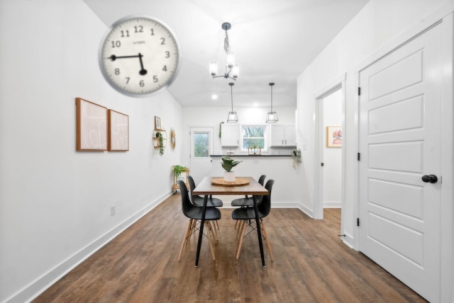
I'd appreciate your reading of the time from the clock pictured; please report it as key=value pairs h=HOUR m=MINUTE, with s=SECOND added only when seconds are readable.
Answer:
h=5 m=45
